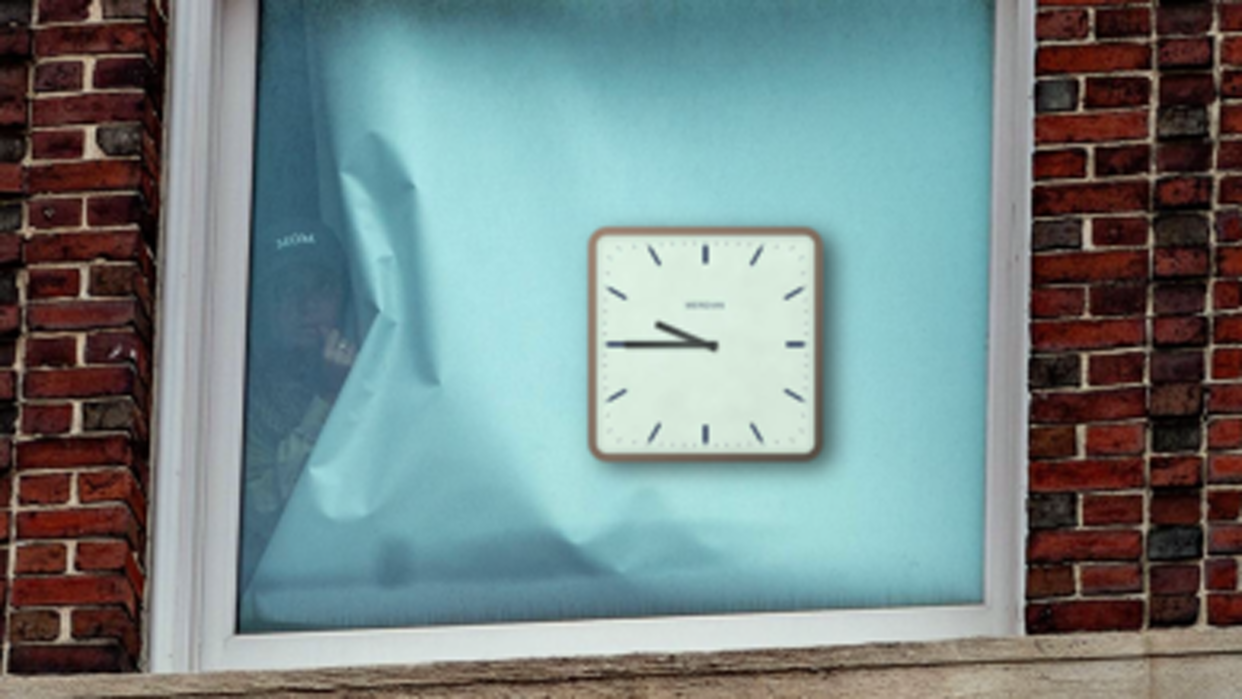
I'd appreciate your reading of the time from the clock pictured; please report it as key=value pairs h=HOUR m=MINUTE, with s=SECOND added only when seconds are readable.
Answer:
h=9 m=45
